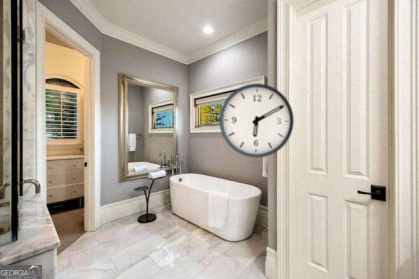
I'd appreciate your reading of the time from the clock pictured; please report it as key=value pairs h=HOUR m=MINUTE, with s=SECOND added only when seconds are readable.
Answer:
h=6 m=10
